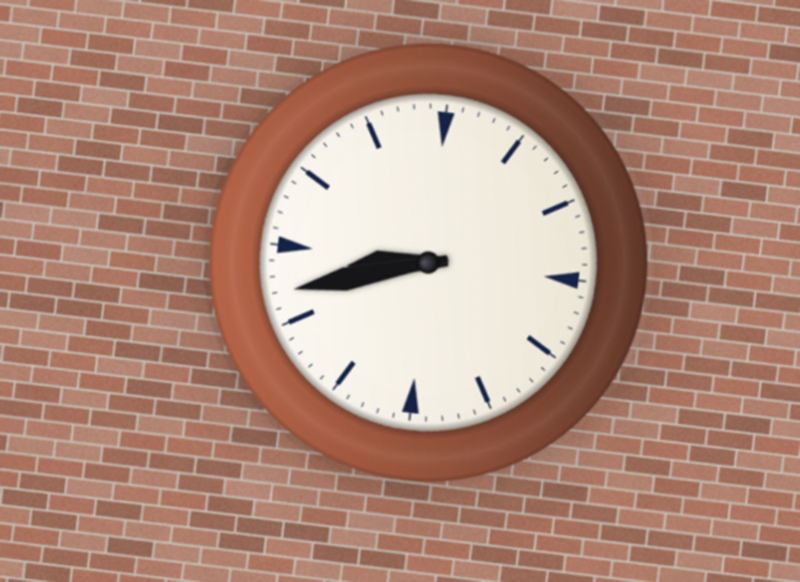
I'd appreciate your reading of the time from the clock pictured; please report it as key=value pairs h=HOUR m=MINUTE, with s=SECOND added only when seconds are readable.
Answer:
h=8 m=42
